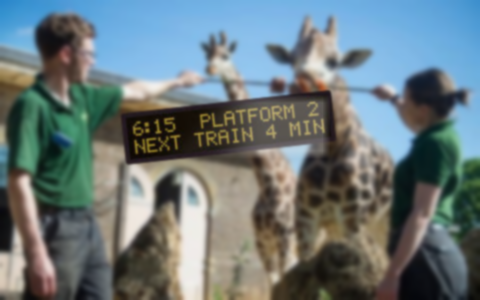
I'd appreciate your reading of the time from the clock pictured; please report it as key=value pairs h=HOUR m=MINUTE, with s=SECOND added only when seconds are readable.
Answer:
h=6 m=15
